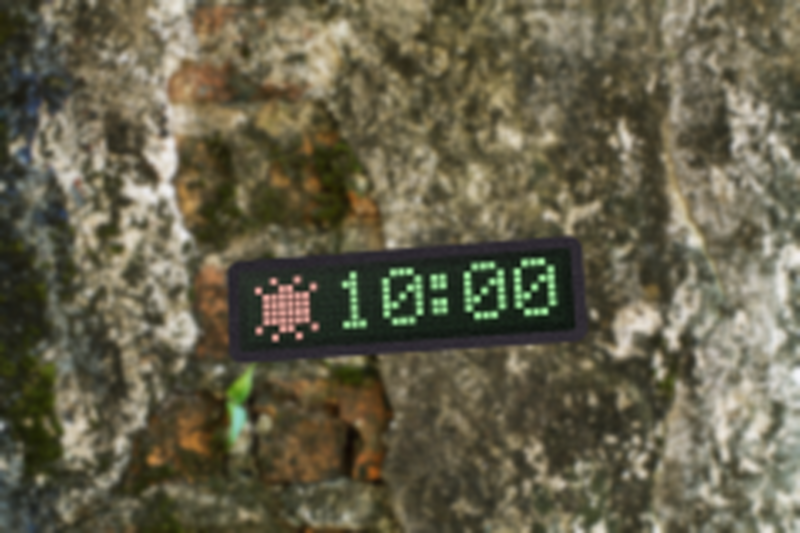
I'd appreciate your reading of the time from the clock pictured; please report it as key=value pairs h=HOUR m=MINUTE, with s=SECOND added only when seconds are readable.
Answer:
h=10 m=0
